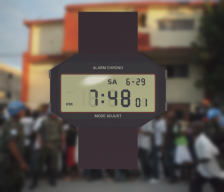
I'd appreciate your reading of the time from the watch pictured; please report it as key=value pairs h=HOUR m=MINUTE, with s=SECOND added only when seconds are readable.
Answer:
h=7 m=48 s=1
